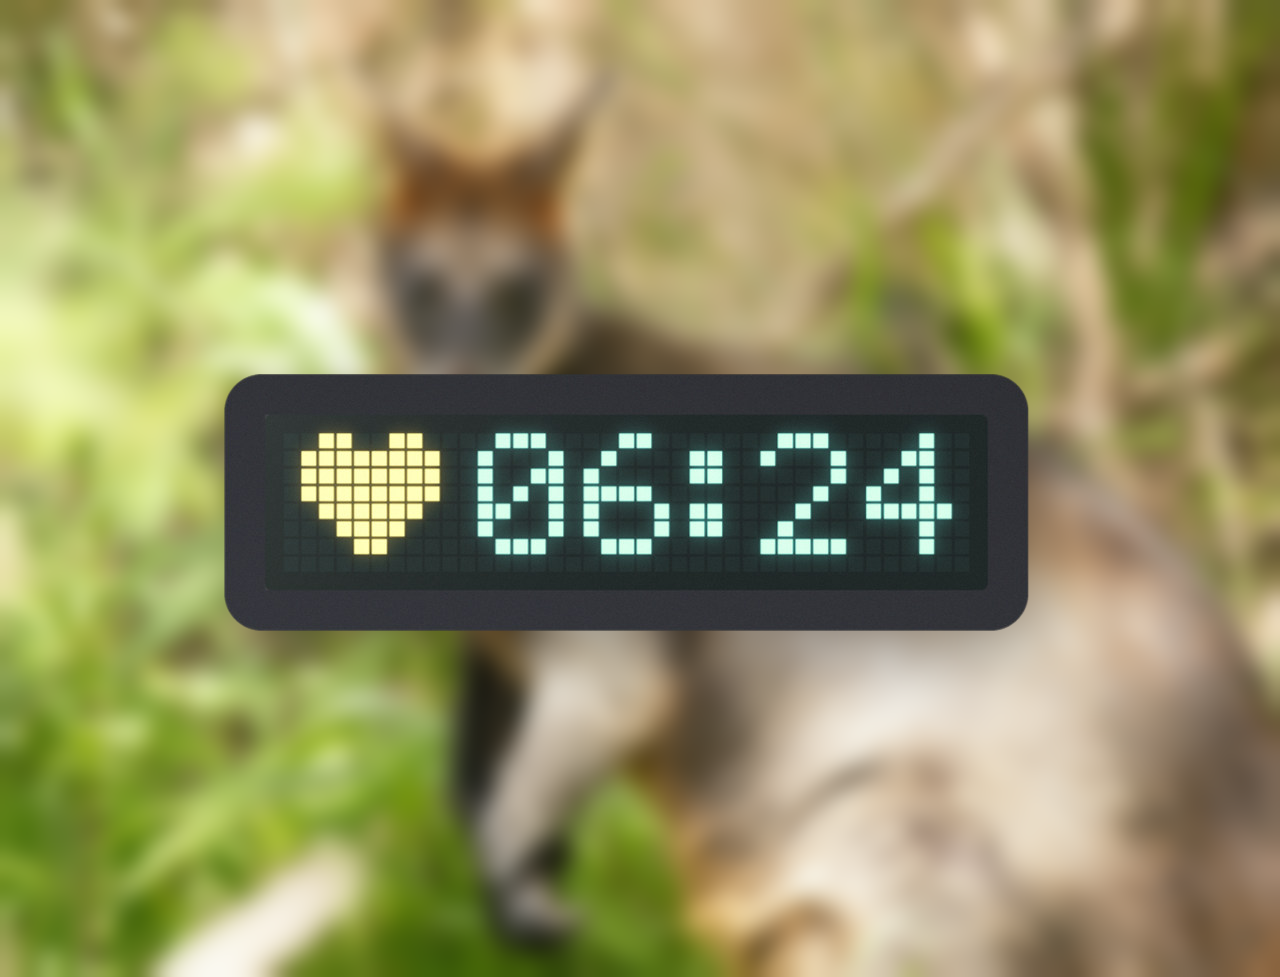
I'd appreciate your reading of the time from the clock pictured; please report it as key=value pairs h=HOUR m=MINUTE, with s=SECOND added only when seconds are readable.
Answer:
h=6 m=24
